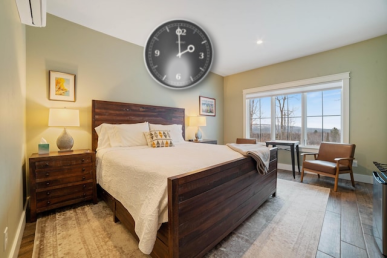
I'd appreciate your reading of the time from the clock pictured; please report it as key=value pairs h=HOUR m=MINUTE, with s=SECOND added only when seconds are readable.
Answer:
h=1 m=59
